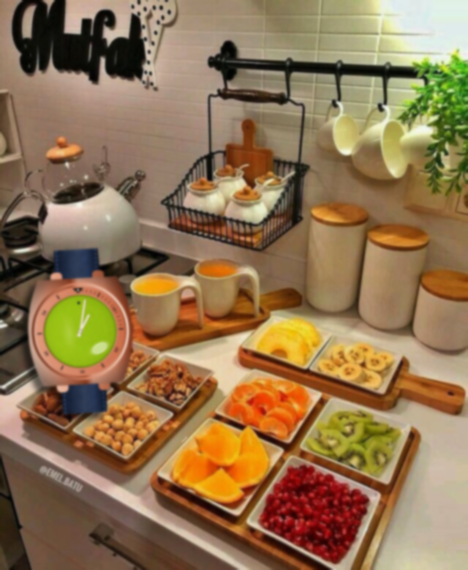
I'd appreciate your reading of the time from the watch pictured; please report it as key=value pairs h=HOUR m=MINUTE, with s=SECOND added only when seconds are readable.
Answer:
h=1 m=2
